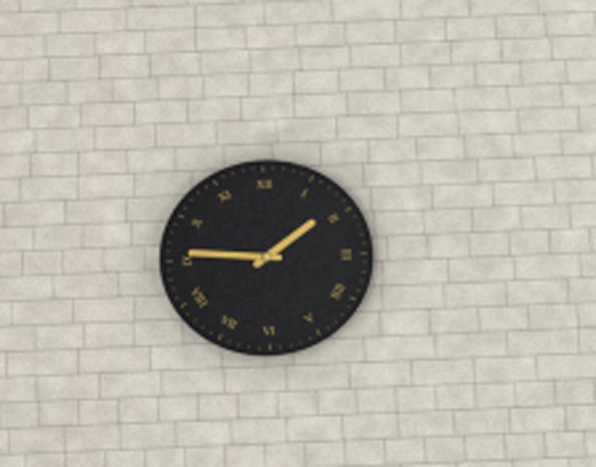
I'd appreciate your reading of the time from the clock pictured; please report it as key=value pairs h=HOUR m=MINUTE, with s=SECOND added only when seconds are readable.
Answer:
h=1 m=46
